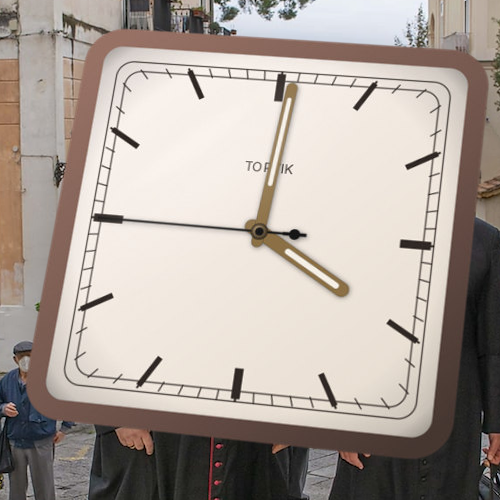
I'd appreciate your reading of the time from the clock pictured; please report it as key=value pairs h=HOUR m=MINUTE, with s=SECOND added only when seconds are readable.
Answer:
h=4 m=0 s=45
